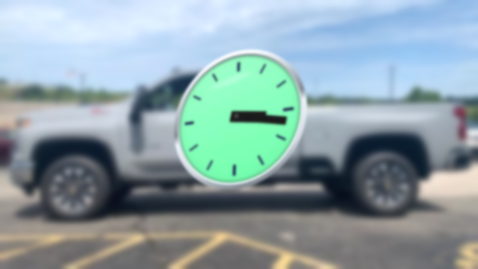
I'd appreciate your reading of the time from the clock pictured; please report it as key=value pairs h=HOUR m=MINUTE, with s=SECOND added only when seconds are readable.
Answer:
h=3 m=17
